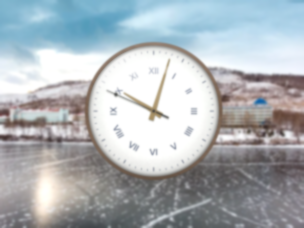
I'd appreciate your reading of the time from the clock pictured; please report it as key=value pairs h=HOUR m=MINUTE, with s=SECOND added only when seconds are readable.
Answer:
h=10 m=2 s=49
